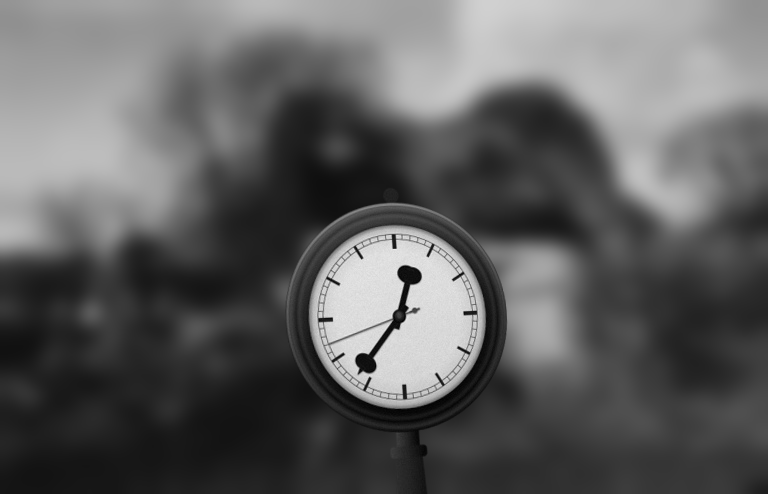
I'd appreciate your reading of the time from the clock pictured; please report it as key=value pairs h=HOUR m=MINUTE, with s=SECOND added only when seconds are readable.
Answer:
h=12 m=36 s=42
